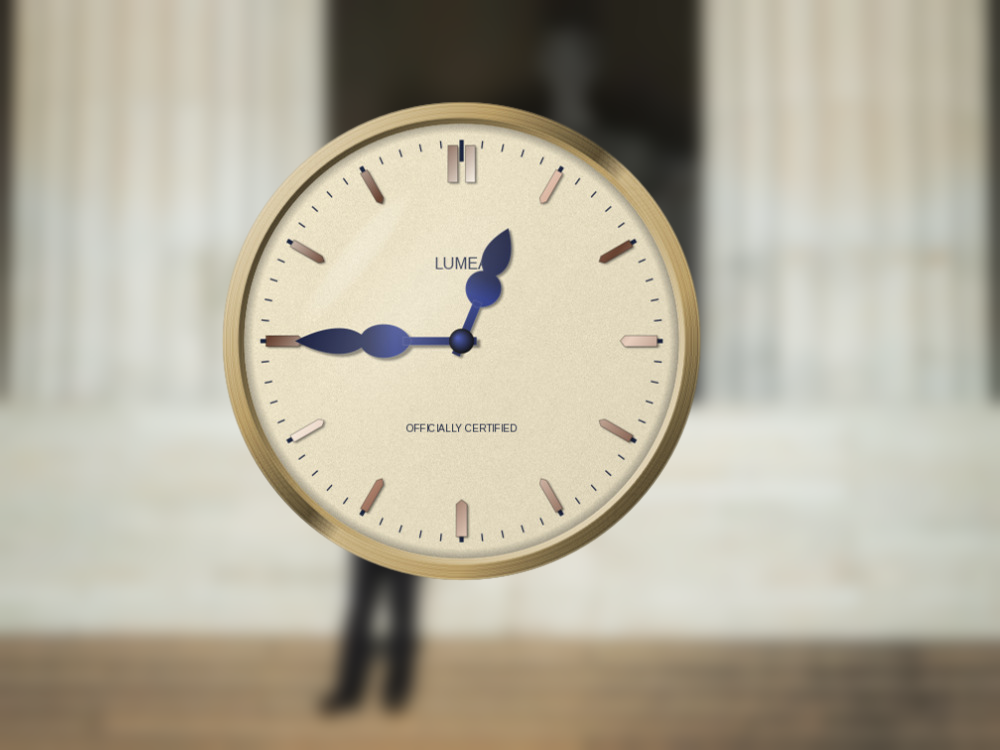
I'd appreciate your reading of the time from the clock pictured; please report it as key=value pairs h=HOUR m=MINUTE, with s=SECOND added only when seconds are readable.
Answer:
h=12 m=45
